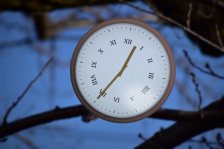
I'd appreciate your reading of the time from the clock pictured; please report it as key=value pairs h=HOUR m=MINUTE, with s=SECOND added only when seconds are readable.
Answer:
h=12 m=35
